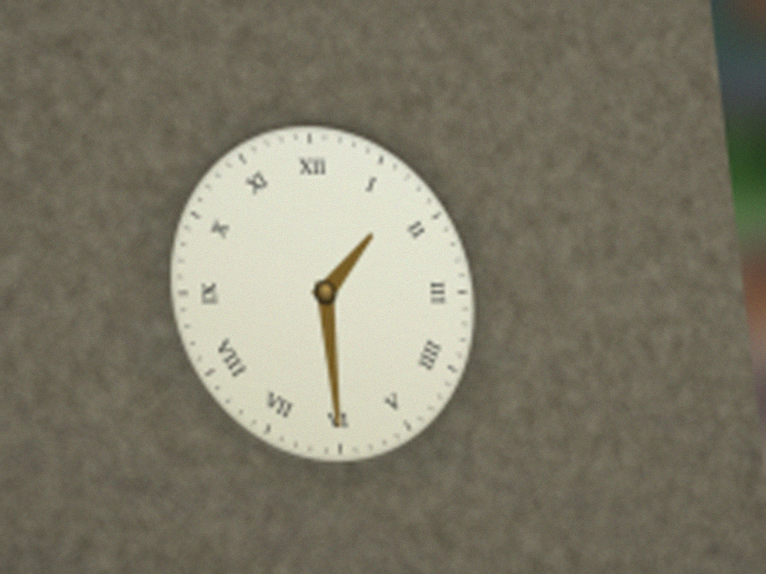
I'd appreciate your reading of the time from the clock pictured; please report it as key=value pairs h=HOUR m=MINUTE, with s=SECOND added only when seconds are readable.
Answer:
h=1 m=30
